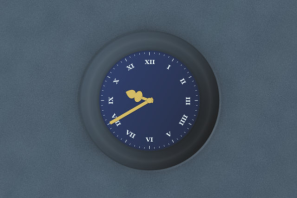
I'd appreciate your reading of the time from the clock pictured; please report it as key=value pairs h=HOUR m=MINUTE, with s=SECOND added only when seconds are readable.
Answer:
h=9 m=40
